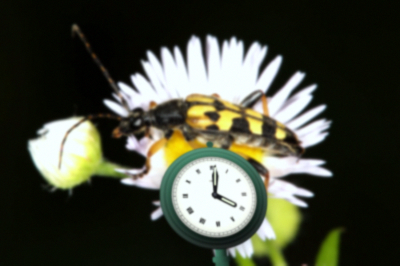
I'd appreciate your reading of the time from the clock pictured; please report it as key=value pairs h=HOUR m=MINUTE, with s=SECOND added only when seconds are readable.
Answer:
h=4 m=1
